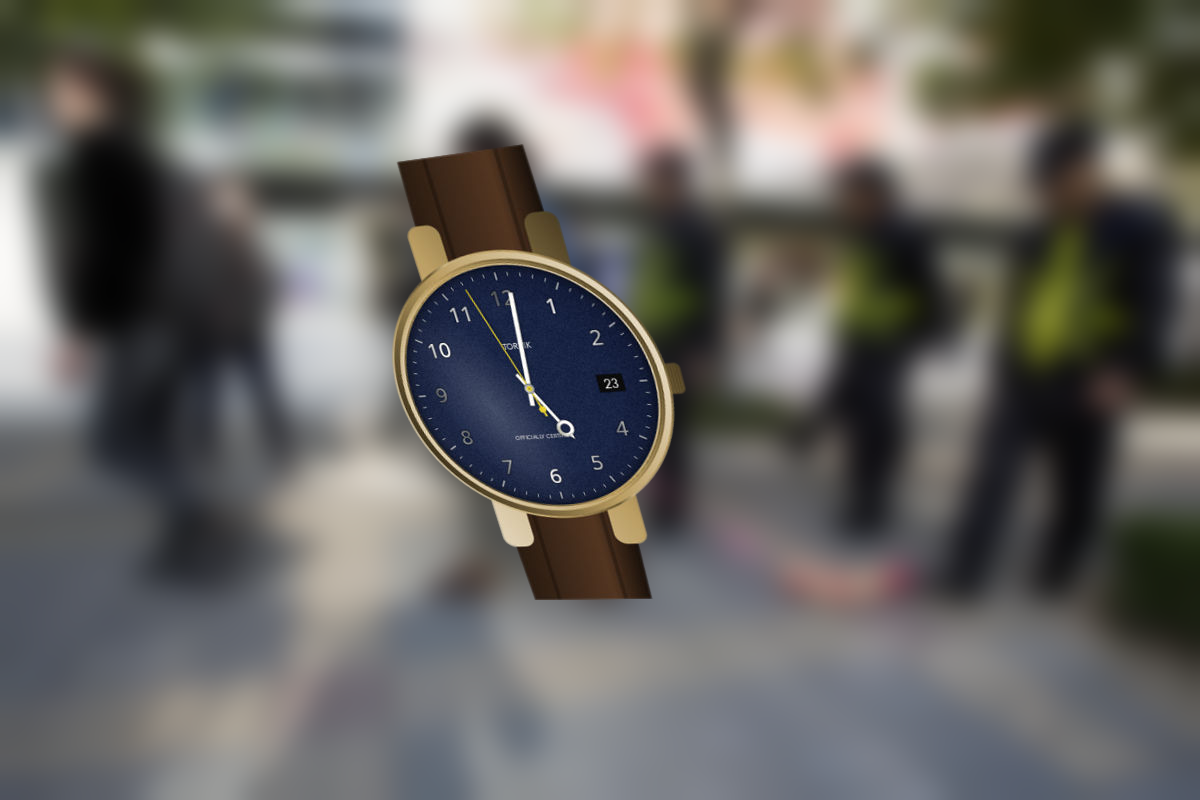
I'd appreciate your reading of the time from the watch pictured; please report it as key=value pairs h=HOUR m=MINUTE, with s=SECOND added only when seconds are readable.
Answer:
h=5 m=0 s=57
